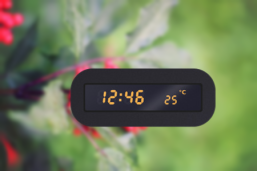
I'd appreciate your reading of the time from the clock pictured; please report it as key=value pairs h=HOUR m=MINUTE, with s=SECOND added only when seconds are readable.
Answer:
h=12 m=46
